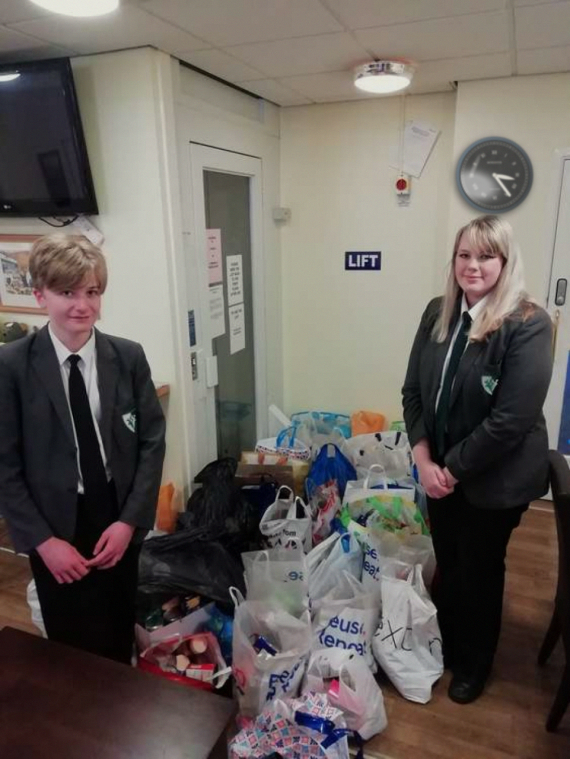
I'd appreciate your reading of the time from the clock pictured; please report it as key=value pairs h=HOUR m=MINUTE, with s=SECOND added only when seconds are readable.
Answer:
h=3 m=24
